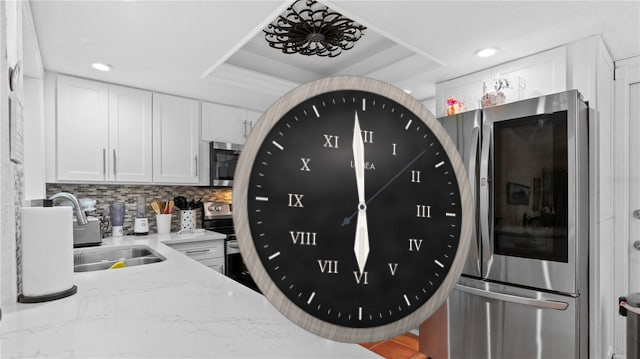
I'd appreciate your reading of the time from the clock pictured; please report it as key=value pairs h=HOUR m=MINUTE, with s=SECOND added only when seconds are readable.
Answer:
h=5 m=59 s=8
